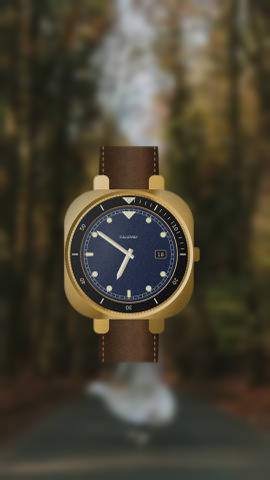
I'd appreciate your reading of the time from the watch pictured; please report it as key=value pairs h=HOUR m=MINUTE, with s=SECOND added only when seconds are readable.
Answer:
h=6 m=51
